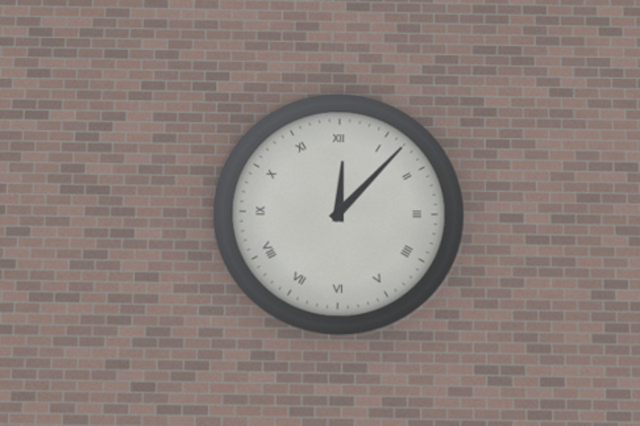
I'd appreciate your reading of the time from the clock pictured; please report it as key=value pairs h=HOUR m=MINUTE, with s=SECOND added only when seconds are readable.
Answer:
h=12 m=7
